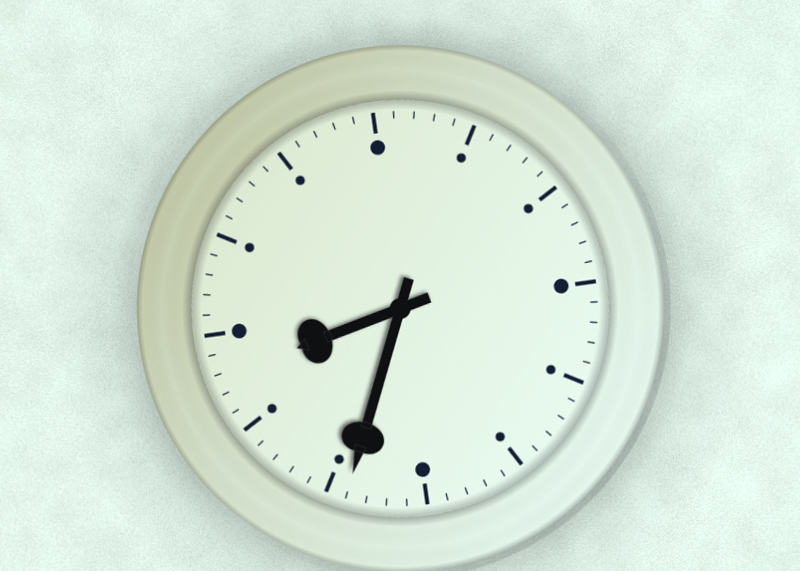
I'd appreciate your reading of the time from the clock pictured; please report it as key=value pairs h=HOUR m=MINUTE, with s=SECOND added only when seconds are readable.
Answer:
h=8 m=34
